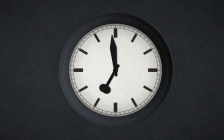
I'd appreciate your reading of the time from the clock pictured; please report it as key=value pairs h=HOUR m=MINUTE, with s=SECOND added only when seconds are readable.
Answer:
h=6 m=59
